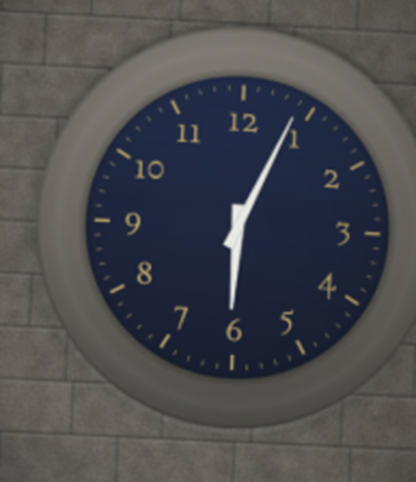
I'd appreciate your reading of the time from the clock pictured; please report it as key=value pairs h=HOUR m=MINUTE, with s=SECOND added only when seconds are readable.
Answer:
h=6 m=4
